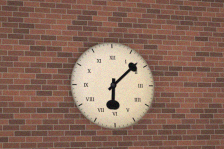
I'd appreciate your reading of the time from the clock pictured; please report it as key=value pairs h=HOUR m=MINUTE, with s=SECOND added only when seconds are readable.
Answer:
h=6 m=8
